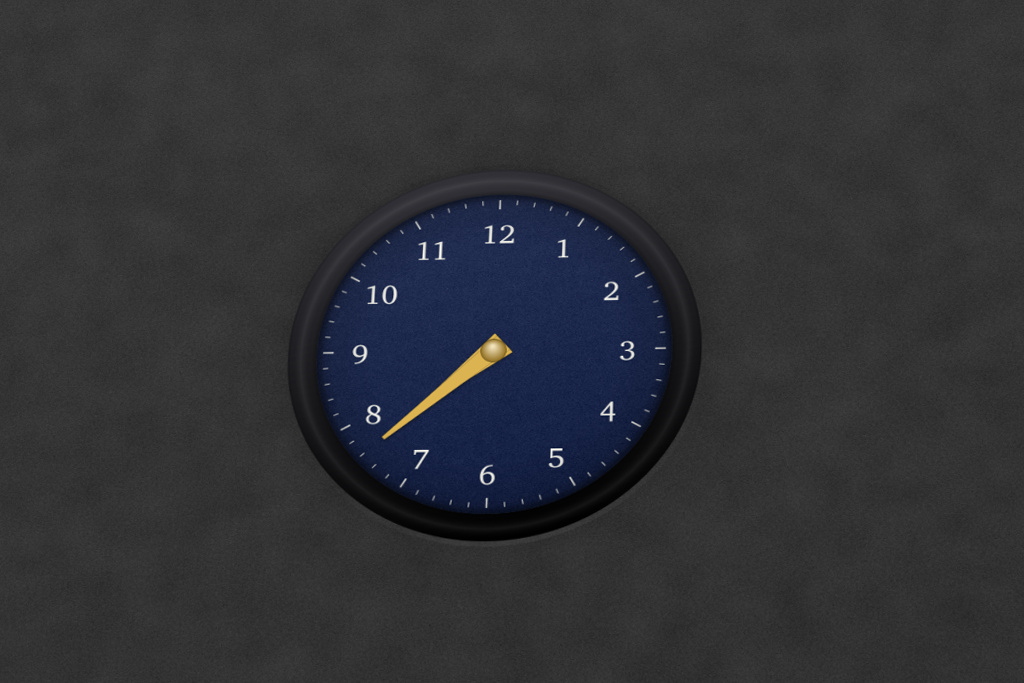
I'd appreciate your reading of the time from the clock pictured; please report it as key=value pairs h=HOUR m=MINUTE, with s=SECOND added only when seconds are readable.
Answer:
h=7 m=38
